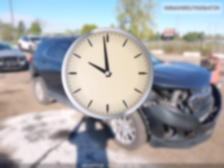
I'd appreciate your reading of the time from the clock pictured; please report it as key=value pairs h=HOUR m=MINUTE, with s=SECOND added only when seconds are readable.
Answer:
h=9 m=59
